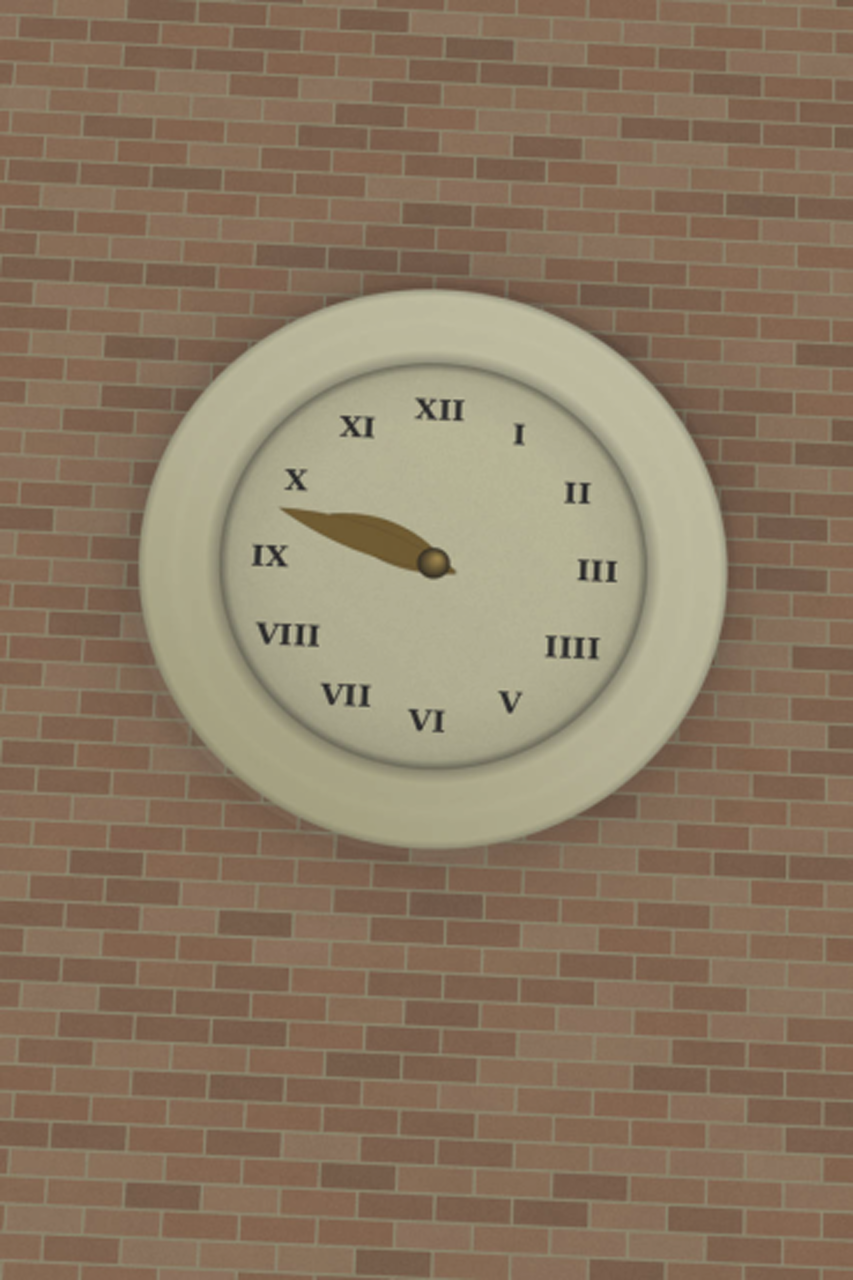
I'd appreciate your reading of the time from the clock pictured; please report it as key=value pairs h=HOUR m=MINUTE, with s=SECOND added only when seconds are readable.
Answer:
h=9 m=48
